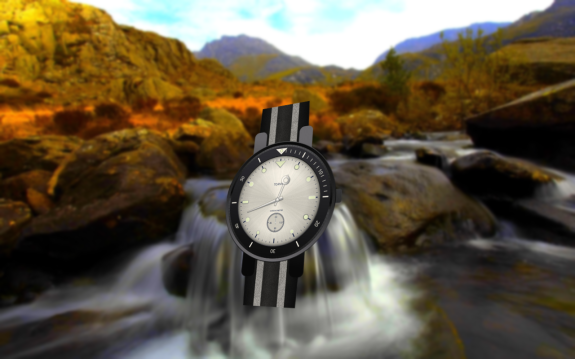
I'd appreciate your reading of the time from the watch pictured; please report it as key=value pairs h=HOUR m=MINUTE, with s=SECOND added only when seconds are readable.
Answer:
h=12 m=42
